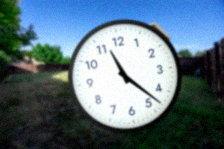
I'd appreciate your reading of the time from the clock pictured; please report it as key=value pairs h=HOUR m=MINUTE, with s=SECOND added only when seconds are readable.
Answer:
h=11 m=23
